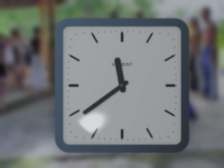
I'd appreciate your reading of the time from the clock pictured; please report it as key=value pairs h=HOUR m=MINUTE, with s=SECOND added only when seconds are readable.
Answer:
h=11 m=39
